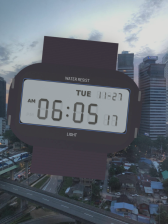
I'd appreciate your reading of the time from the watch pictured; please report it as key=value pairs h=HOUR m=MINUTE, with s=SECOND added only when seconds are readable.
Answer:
h=6 m=5 s=17
